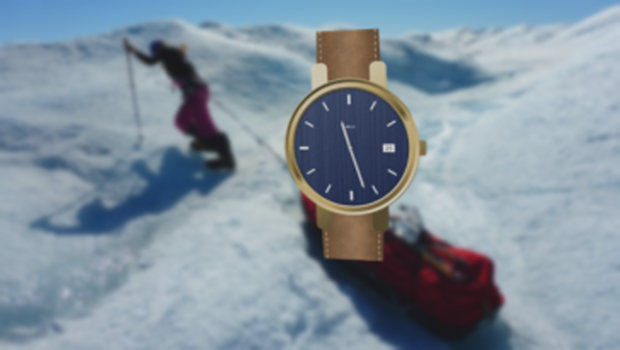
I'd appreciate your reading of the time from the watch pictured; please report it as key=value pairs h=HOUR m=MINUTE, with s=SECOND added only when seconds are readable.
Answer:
h=11 m=27
